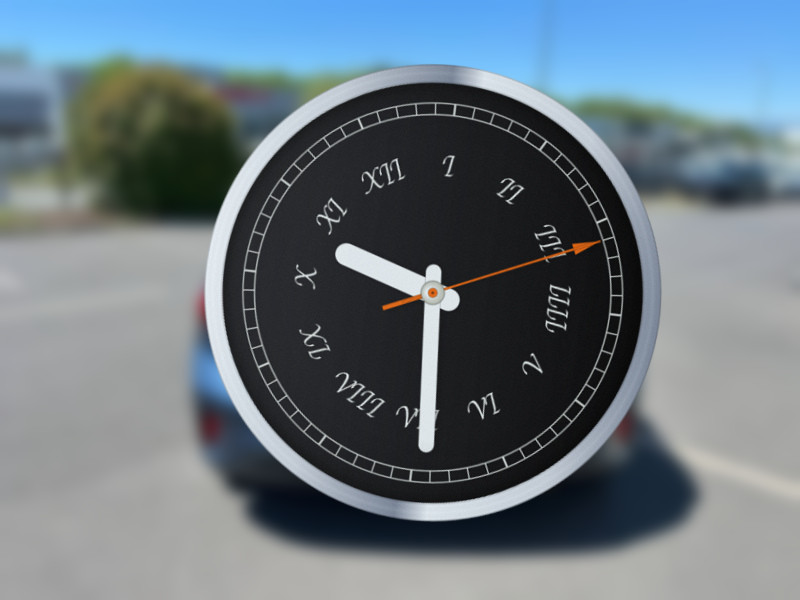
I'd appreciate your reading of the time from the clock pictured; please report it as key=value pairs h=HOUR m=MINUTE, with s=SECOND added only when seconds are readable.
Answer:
h=10 m=34 s=16
